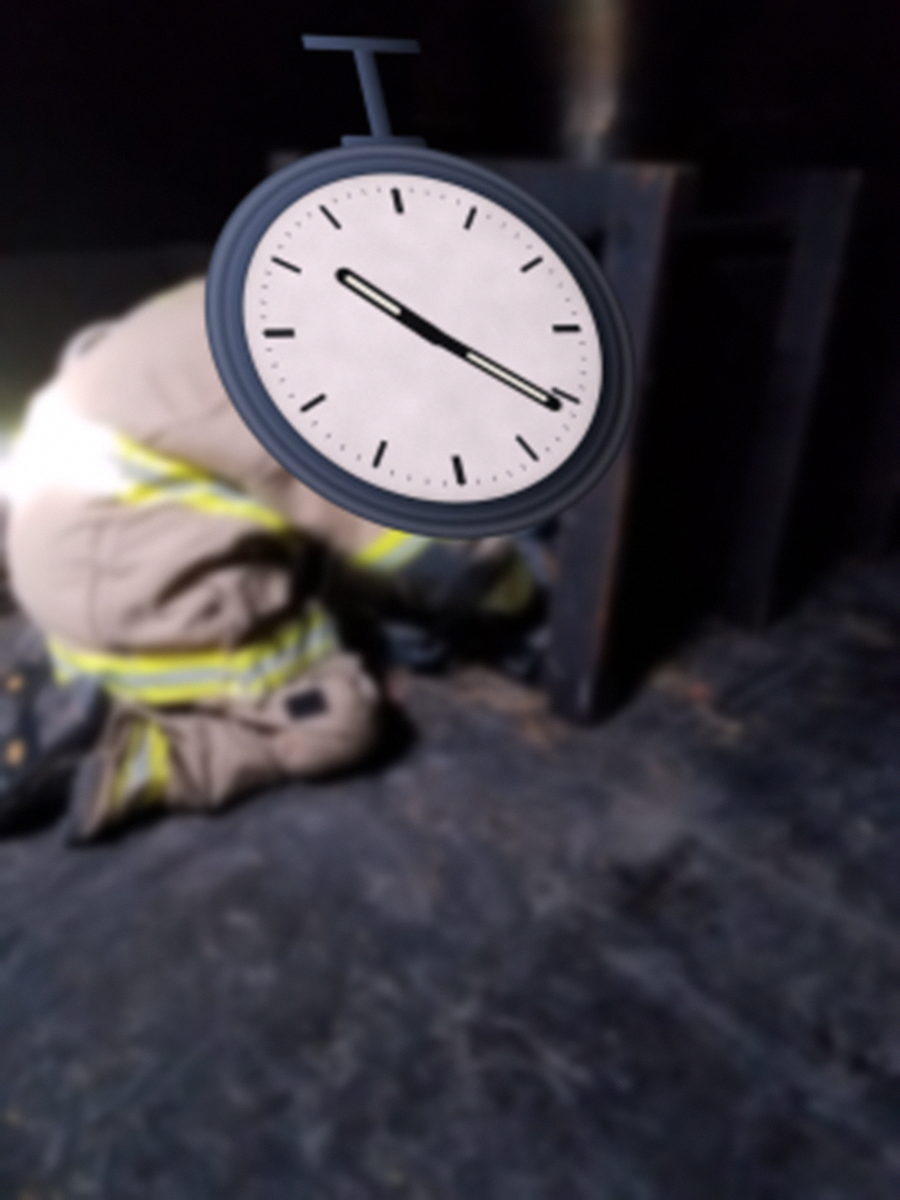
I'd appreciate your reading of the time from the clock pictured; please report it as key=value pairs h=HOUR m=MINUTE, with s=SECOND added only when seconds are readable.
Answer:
h=10 m=21
